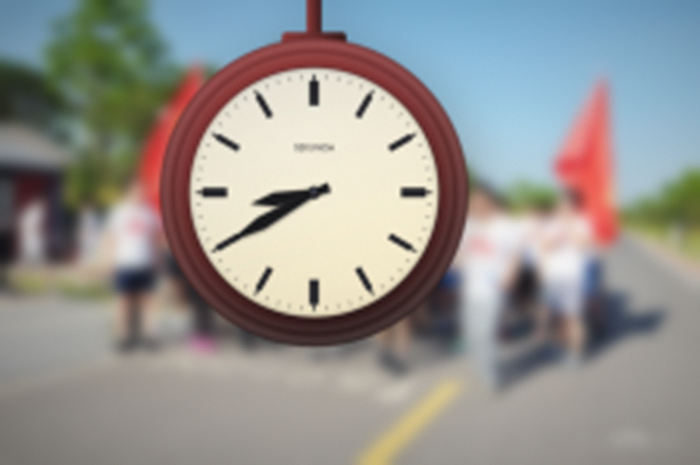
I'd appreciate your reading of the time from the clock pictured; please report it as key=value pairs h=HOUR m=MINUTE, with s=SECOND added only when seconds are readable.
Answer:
h=8 m=40
